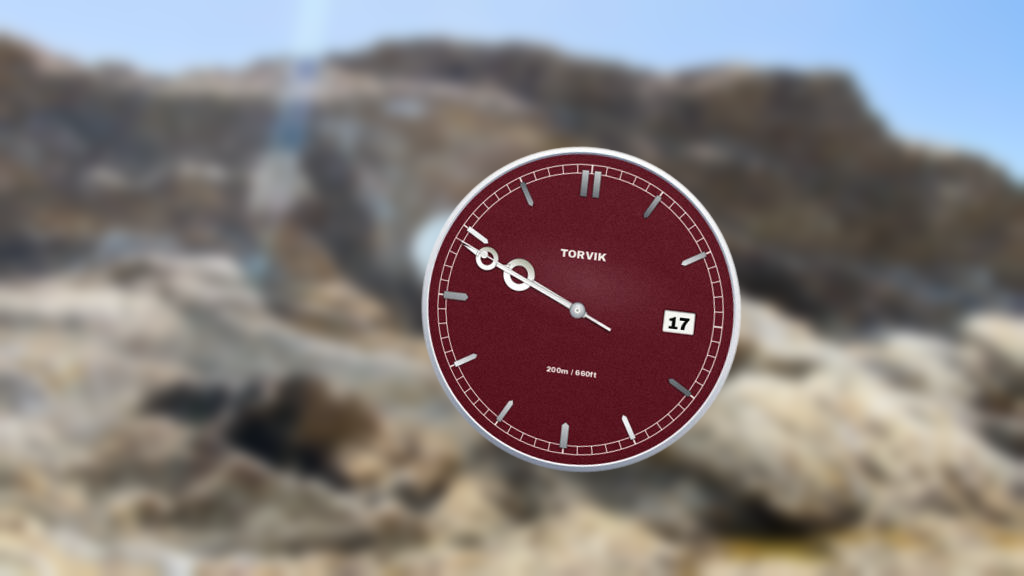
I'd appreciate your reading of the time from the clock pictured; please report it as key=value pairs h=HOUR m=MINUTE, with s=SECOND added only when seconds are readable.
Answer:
h=9 m=48 s=49
